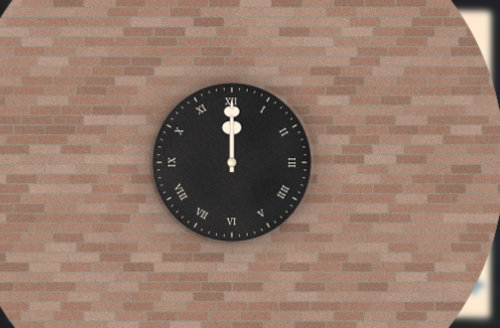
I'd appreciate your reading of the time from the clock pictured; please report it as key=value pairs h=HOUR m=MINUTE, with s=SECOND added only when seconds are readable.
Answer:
h=12 m=0
